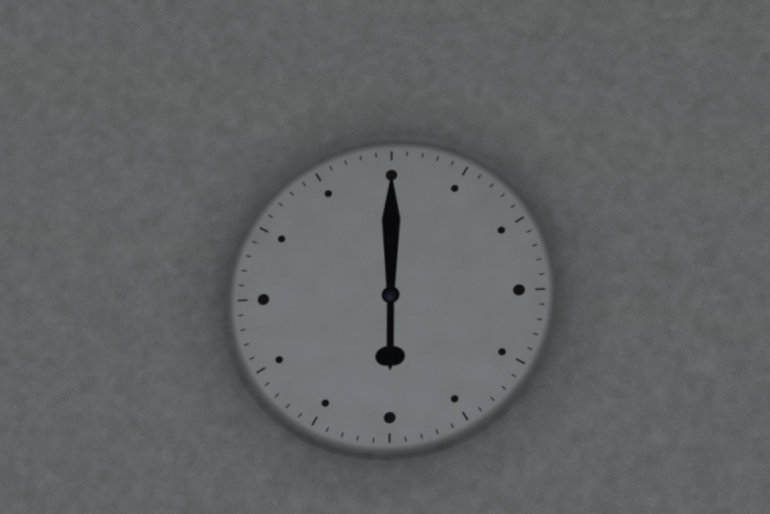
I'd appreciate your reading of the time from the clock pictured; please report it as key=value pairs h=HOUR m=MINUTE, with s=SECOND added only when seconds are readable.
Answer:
h=6 m=0
